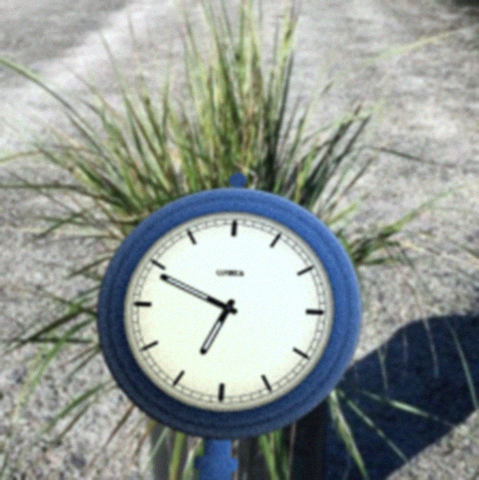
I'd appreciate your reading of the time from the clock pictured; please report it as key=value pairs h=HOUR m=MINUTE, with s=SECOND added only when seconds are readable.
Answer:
h=6 m=49
